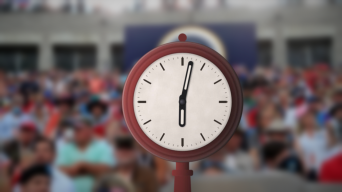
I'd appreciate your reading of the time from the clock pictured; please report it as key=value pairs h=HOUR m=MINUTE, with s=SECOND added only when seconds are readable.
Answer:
h=6 m=2
